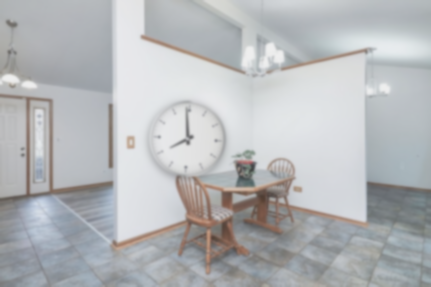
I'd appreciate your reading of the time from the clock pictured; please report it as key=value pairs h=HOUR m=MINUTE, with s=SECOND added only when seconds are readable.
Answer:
h=7 m=59
